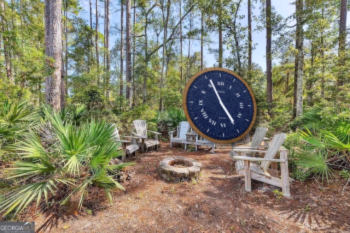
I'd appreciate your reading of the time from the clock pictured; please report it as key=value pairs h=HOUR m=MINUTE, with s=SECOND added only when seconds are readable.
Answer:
h=4 m=56
